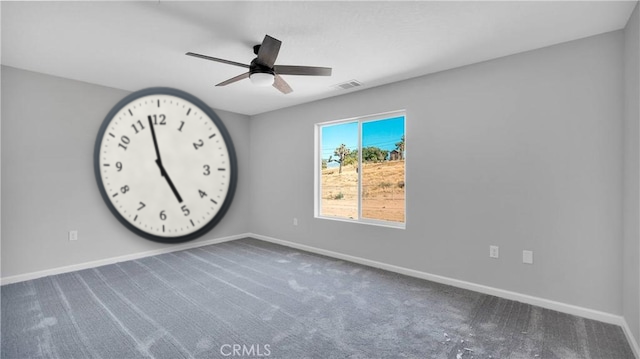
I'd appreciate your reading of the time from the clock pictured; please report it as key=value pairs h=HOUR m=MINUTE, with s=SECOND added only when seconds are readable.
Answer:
h=4 m=58
